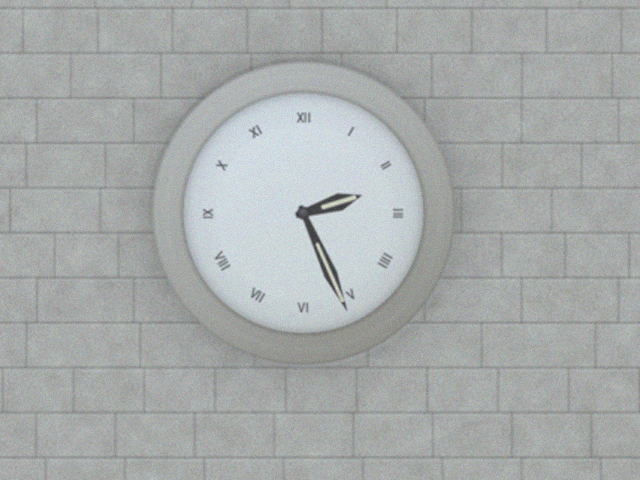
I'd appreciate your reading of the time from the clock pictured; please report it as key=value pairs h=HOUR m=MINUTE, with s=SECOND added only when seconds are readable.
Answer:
h=2 m=26
